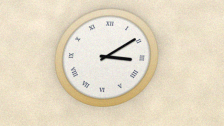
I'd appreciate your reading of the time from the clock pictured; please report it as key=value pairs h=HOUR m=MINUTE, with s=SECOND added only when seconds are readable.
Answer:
h=3 m=9
